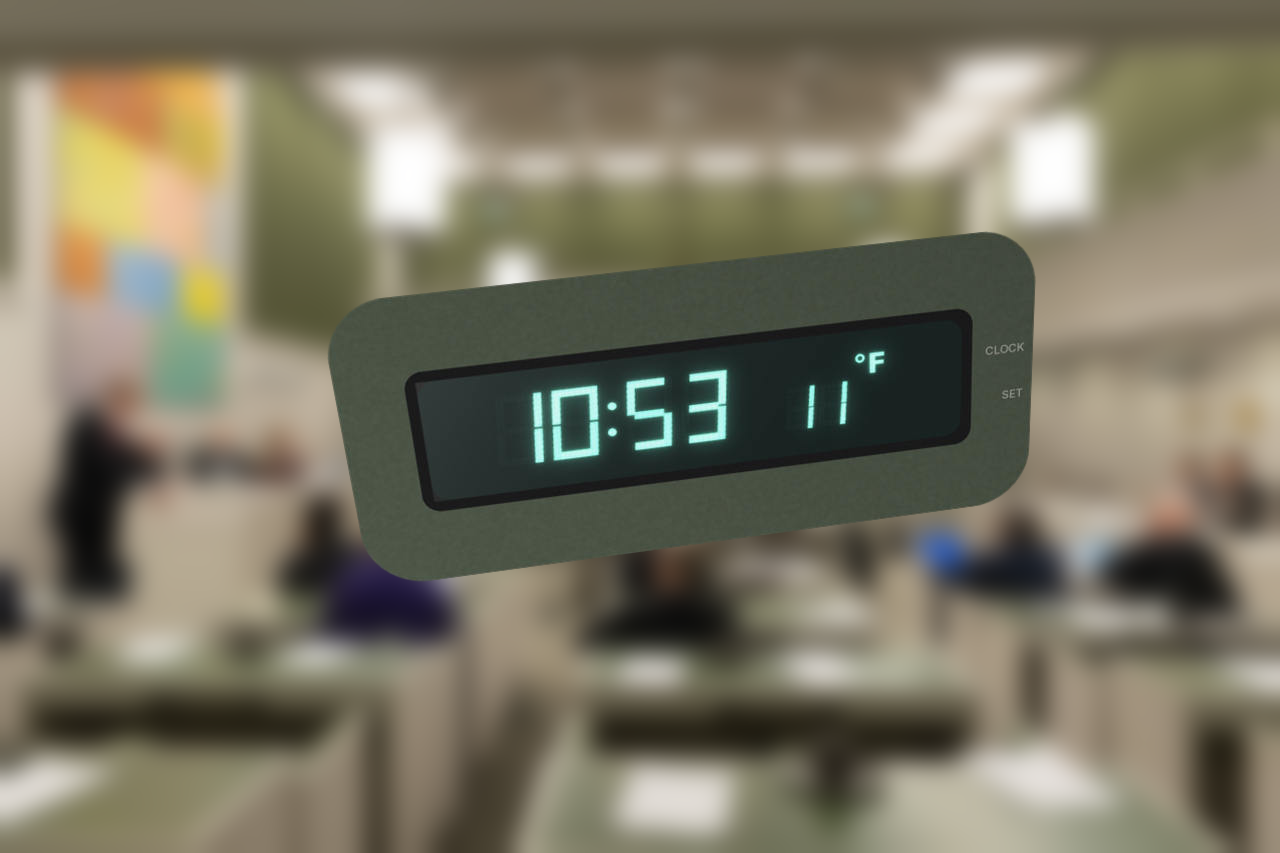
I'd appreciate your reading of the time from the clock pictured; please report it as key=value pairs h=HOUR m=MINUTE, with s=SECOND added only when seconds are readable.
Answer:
h=10 m=53
